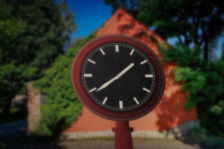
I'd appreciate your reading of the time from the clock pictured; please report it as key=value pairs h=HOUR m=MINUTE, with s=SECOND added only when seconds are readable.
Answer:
h=1 m=39
